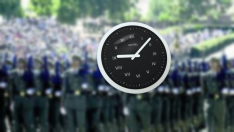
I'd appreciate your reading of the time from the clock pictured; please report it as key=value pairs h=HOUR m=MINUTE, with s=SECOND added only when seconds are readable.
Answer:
h=9 m=8
